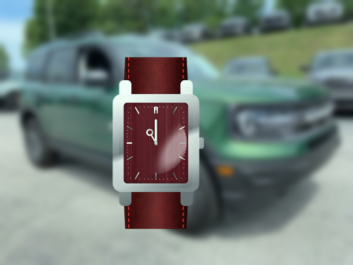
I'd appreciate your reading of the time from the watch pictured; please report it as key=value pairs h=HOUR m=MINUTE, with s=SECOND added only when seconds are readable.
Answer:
h=11 m=0
